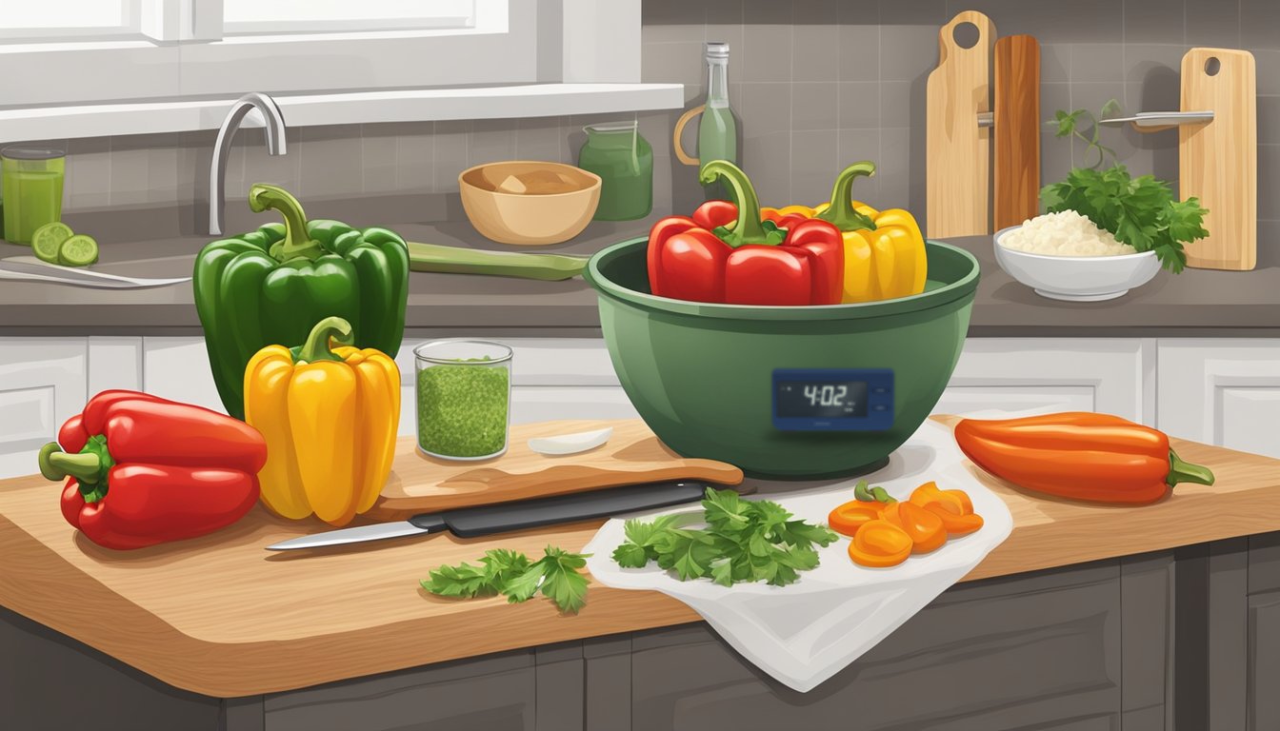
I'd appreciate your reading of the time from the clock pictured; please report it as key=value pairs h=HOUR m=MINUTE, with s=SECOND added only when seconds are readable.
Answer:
h=4 m=2
